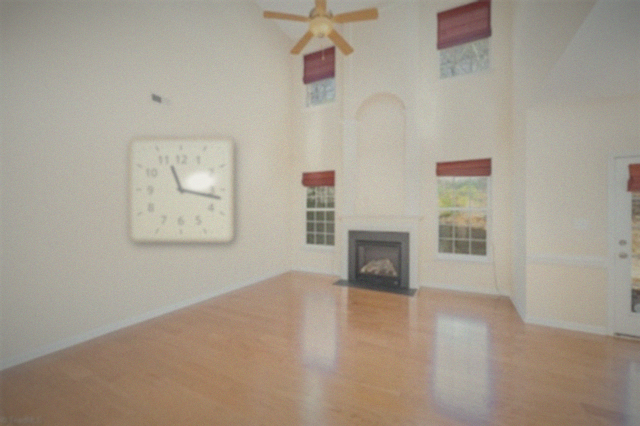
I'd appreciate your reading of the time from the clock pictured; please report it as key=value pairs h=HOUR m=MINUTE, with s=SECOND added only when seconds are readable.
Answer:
h=11 m=17
